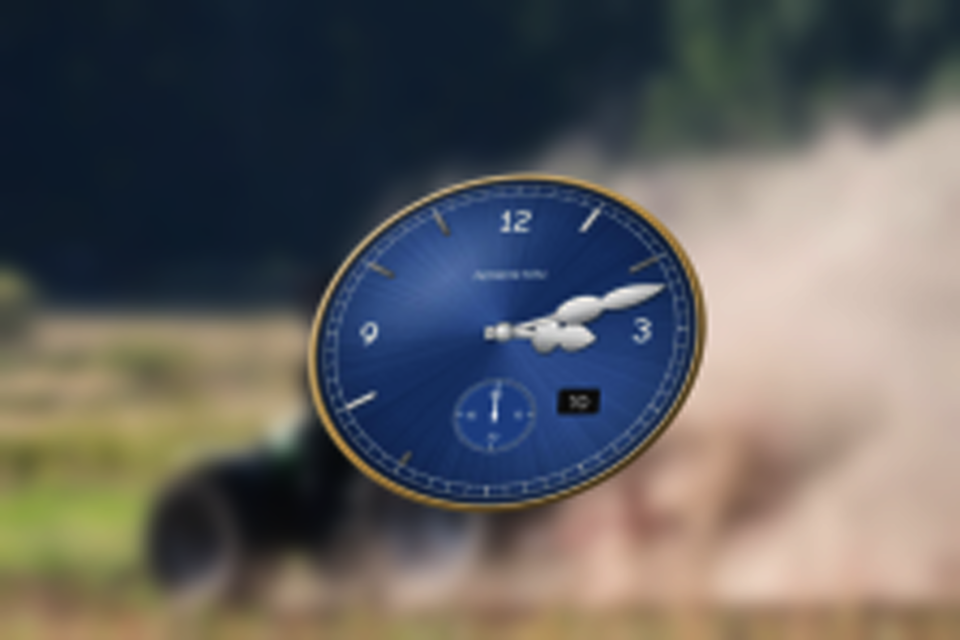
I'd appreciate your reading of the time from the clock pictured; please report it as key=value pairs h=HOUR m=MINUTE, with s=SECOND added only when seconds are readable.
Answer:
h=3 m=12
